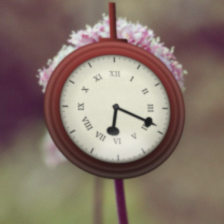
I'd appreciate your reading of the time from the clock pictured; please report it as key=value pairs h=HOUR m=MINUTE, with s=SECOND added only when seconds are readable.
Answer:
h=6 m=19
